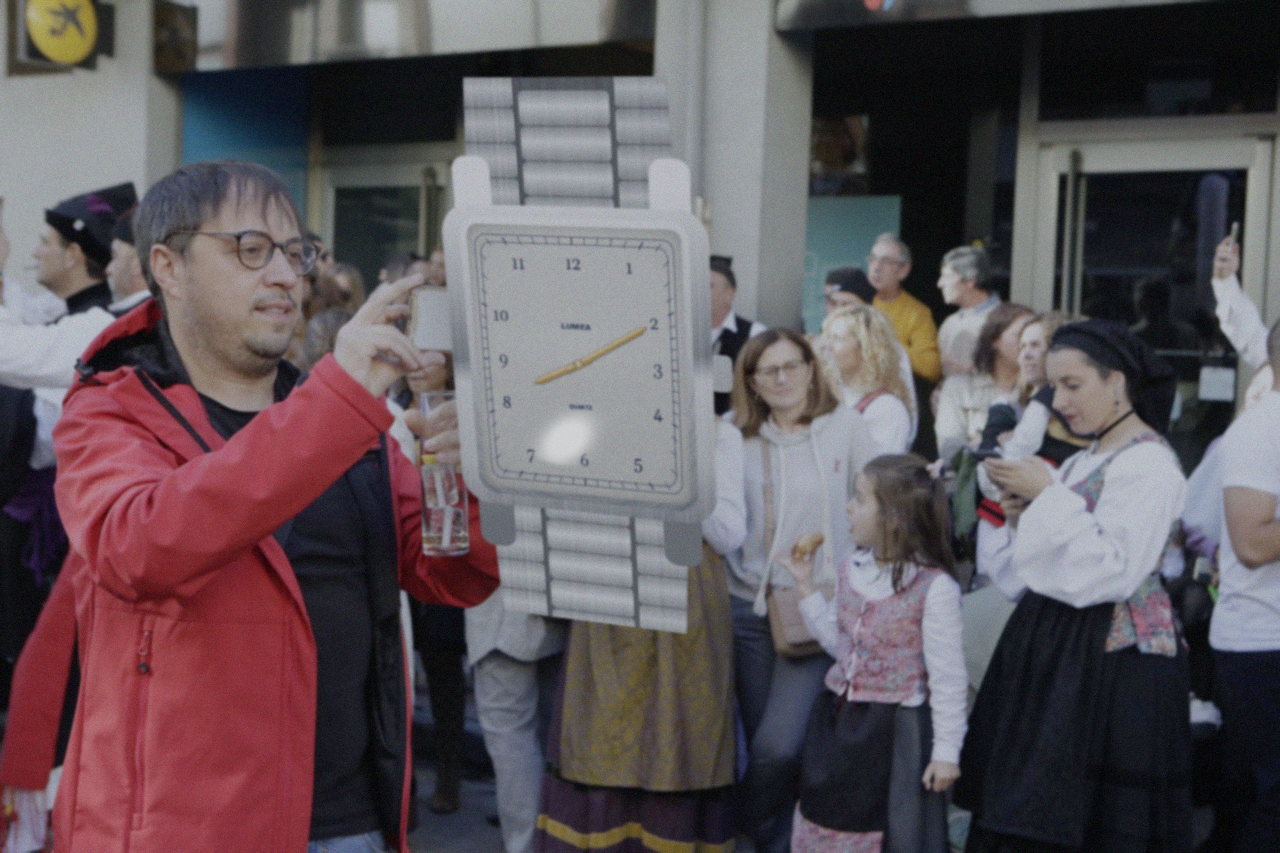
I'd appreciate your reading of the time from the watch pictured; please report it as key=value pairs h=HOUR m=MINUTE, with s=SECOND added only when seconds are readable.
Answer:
h=8 m=10
